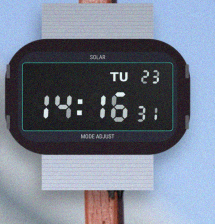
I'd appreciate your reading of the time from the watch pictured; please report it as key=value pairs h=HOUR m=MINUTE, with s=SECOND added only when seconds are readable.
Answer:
h=14 m=16 s=31
